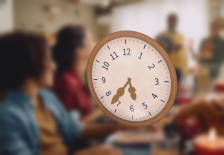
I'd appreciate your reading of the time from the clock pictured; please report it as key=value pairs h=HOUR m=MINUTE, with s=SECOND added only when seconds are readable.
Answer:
h=5 m=37
